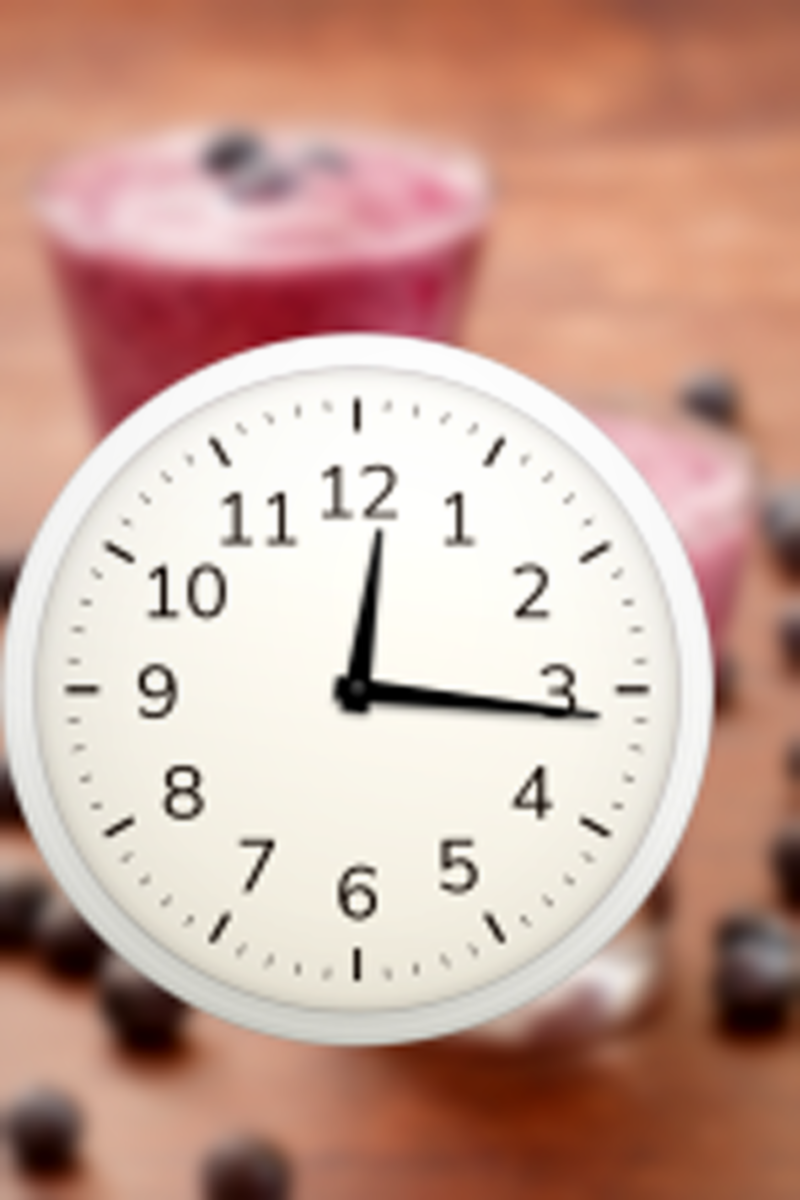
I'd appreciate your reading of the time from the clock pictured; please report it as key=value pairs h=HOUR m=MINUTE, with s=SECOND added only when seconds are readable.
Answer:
h=12 m=16
